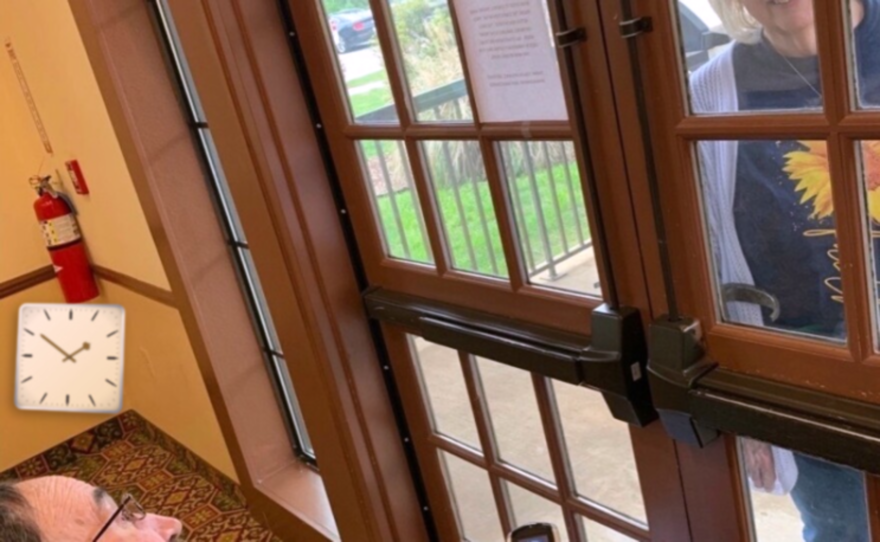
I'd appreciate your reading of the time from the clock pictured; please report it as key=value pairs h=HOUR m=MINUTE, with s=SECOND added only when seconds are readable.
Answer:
h=1 m=51
